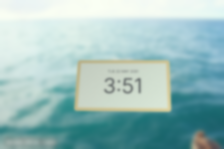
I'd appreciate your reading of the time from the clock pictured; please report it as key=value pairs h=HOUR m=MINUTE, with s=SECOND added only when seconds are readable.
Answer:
h=3 m=51
